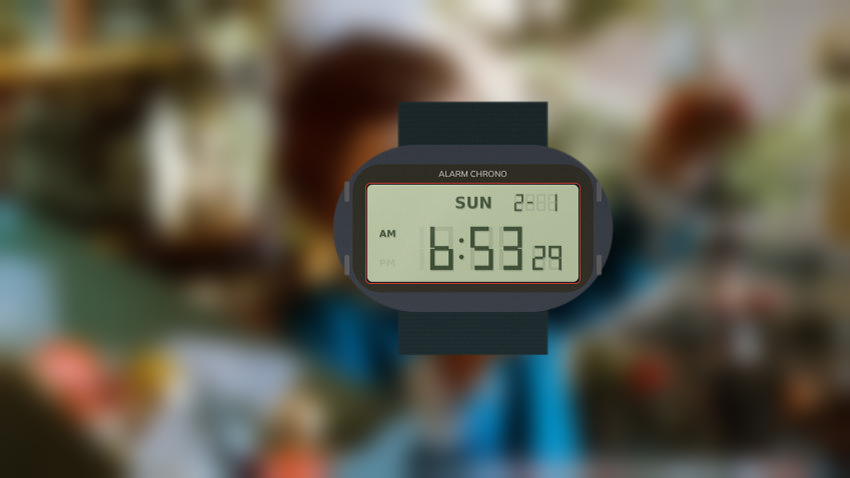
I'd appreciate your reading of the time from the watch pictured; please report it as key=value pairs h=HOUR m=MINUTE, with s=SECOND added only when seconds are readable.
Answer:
h=6 m=53 s=29
